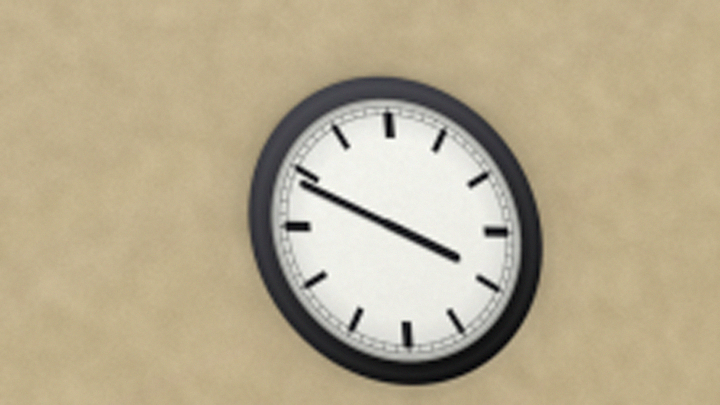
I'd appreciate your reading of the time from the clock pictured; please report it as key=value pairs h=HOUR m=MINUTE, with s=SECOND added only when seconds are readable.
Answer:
h=3 m=49
